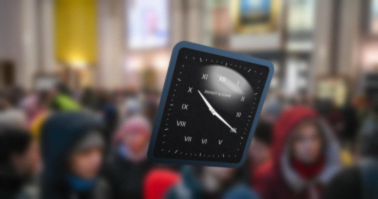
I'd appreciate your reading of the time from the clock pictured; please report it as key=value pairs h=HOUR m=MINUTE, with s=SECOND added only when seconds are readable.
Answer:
h=10 m=20
